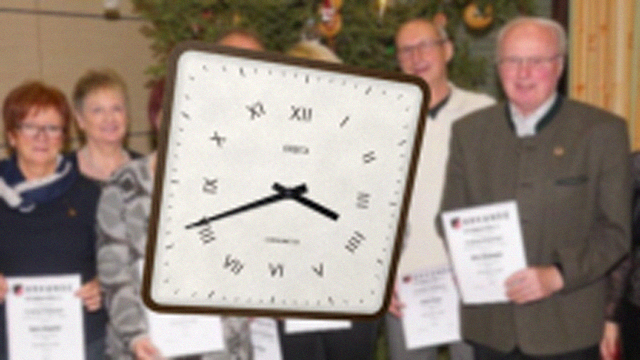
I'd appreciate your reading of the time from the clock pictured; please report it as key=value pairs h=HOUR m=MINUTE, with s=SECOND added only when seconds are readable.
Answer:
h=3 m=41
